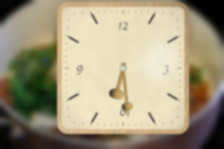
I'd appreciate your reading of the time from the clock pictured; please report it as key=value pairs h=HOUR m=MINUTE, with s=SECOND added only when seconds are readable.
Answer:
h=6 m=29
